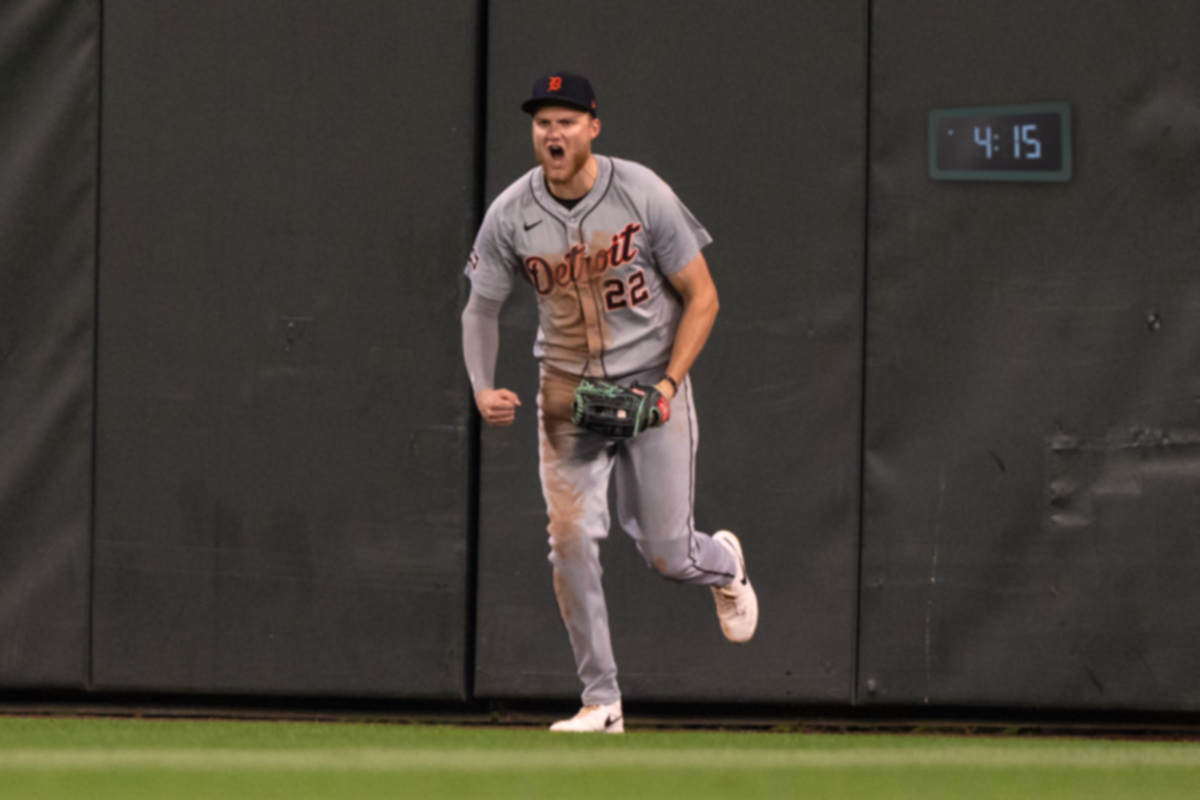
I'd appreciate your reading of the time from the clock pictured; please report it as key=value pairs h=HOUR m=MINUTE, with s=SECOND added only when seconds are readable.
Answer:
h=4 m=15
